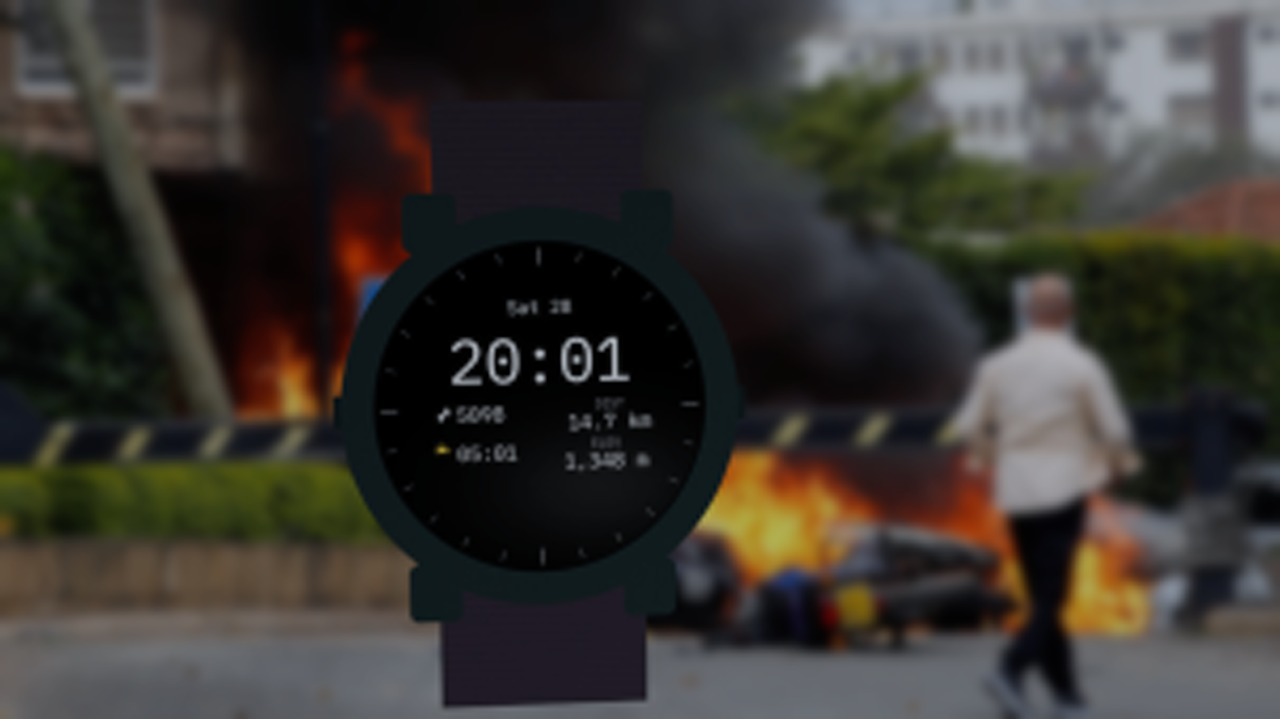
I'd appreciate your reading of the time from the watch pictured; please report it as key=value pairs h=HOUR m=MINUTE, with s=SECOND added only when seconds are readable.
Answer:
h=20 m=1
